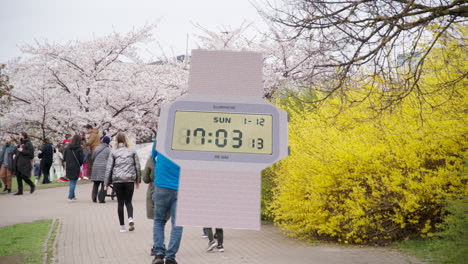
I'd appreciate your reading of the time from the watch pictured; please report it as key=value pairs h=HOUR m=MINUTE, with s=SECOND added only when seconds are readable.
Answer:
h=17 m=3 s=13
